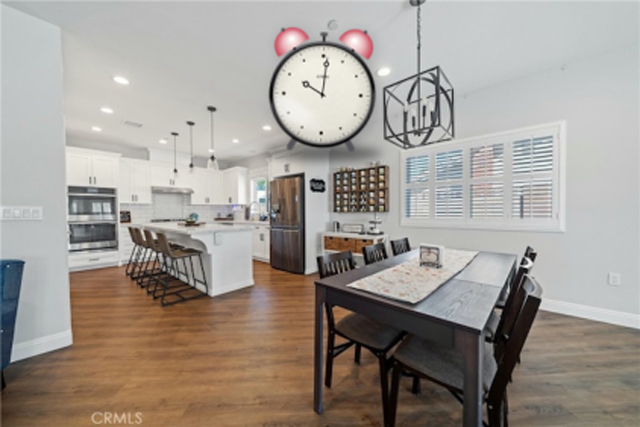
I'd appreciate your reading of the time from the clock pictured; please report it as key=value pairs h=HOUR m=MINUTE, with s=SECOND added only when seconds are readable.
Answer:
h=10 m=1
